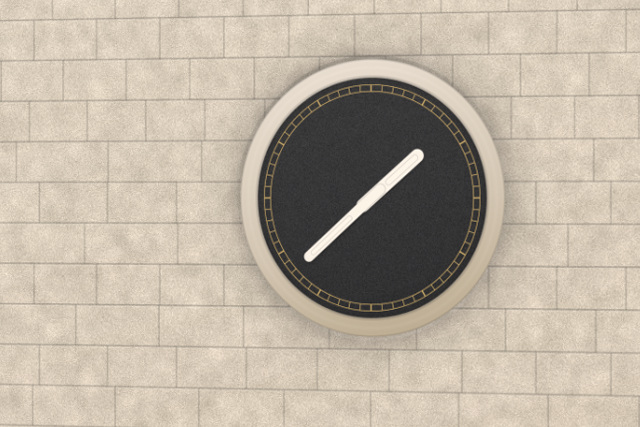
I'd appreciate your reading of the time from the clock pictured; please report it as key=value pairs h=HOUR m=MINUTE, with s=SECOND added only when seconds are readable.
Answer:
h=1 m=38
